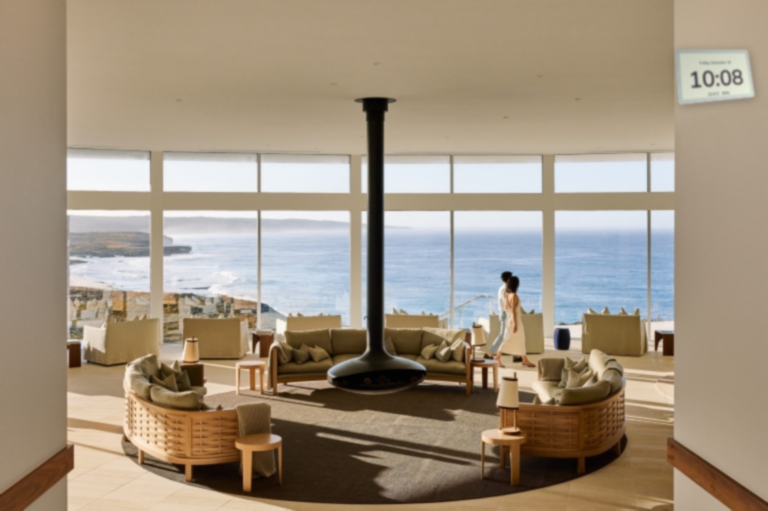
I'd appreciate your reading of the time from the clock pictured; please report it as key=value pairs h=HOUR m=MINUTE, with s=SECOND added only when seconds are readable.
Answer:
h=10 m=8
